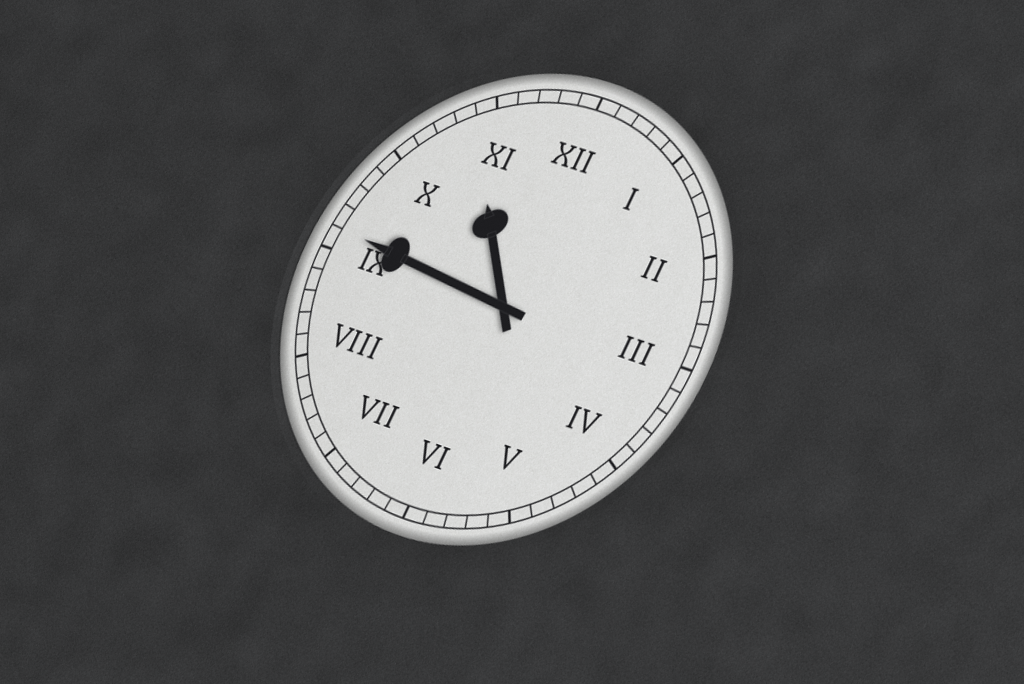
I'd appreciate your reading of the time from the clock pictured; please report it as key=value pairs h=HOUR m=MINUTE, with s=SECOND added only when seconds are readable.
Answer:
h=10 m=46
